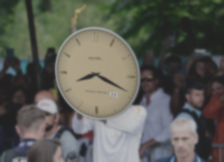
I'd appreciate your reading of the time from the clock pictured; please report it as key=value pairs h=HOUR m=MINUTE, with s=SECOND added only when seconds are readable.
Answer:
h=8 m=19
